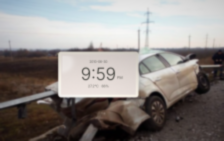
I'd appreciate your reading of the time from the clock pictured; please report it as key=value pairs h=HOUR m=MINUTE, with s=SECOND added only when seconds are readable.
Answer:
h=9 m=59
